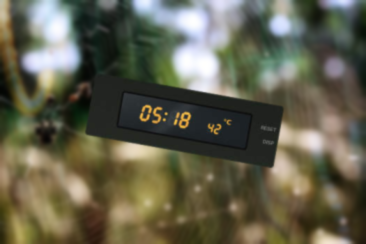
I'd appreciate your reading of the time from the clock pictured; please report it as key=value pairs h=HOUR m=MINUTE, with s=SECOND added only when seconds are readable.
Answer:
h=5 m=18
